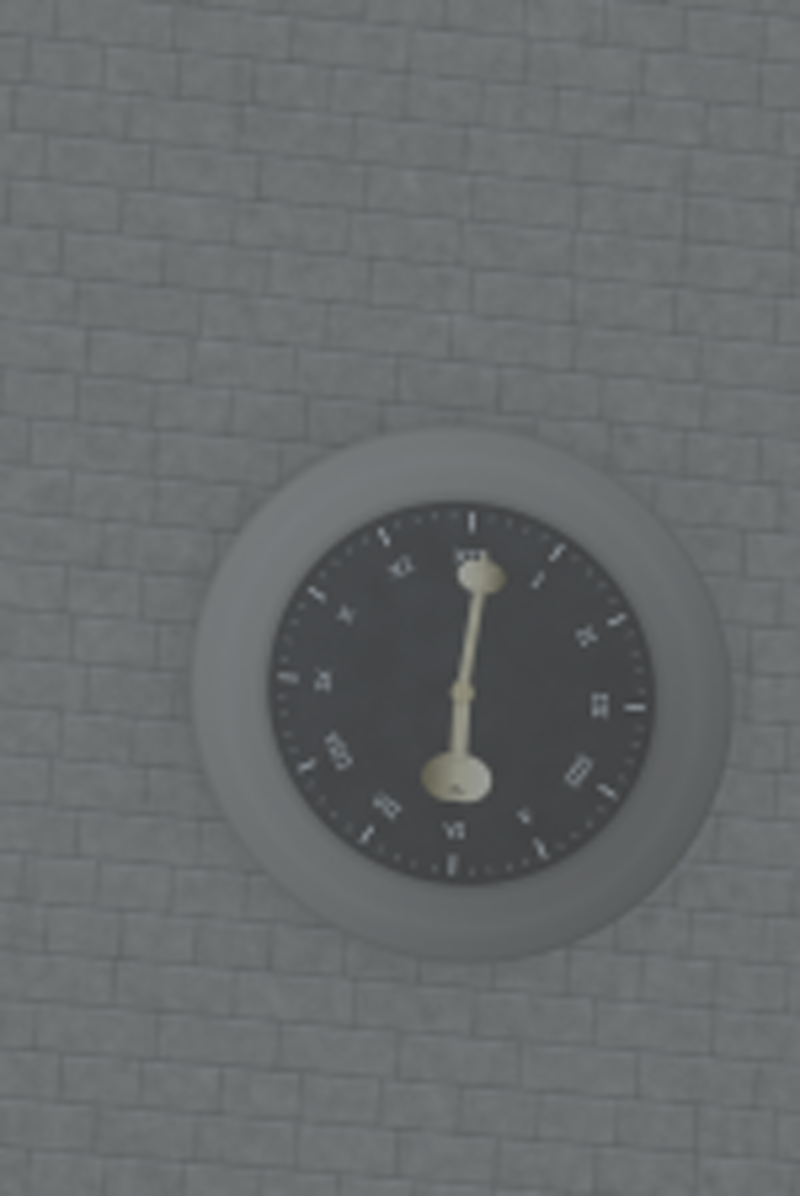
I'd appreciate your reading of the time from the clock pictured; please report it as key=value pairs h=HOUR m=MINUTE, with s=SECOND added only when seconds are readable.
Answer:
h=6 m=1
